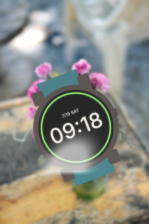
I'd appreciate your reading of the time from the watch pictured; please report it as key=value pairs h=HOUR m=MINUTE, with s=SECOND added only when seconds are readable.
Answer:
h=9 m=18
